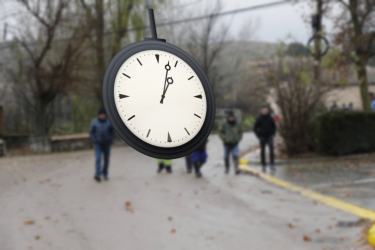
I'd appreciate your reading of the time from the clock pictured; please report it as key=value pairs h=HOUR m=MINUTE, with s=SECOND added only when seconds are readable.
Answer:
h=1 m=3
